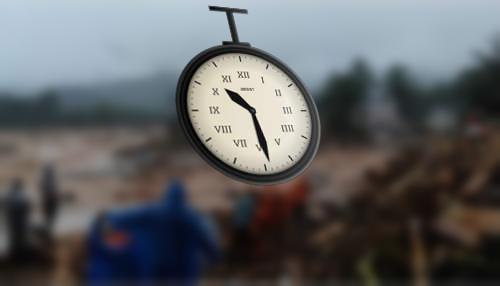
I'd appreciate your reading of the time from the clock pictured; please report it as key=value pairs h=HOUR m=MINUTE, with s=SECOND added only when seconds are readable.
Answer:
h=10 m=29
